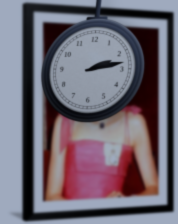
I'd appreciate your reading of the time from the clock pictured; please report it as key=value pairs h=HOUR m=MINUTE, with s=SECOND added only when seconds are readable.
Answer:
h=2 m=13
